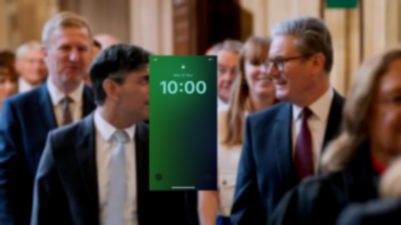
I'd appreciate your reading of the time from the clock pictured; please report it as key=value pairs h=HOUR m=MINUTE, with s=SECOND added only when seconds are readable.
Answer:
h=10 m=0
